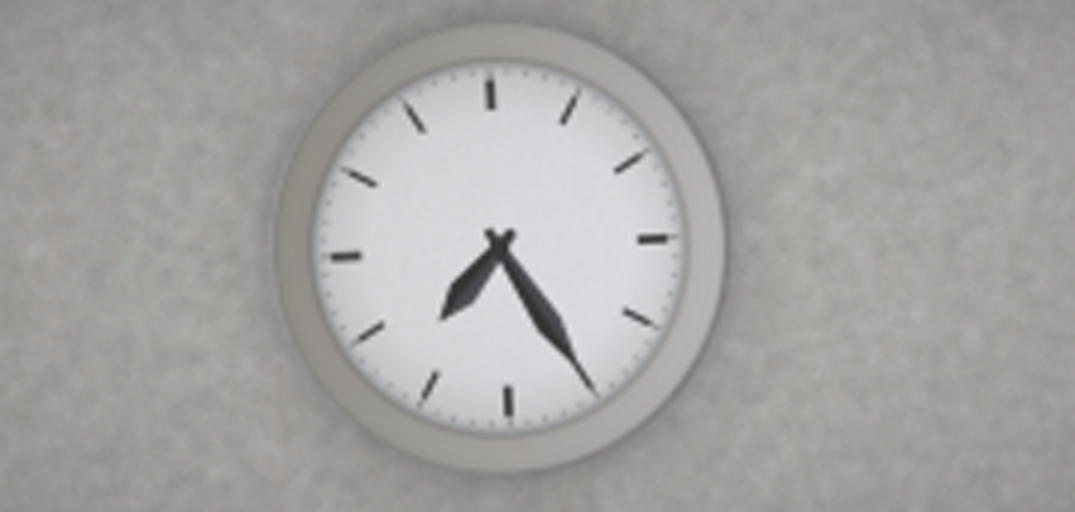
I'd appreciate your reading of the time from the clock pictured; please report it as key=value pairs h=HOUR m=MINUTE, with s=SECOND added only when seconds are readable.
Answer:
h=7 m=25
